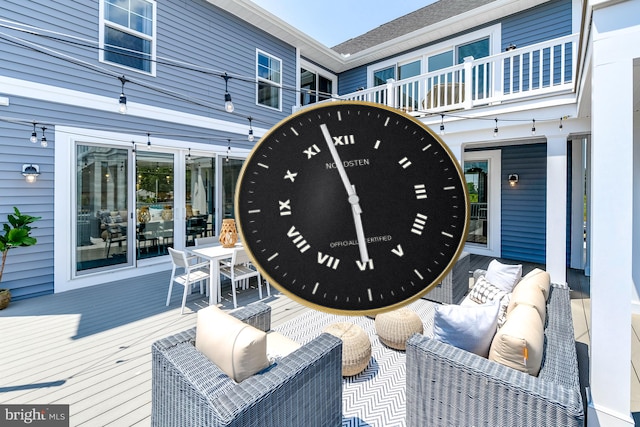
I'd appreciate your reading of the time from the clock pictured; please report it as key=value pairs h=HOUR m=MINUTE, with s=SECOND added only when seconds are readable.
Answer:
h=5 m=58
